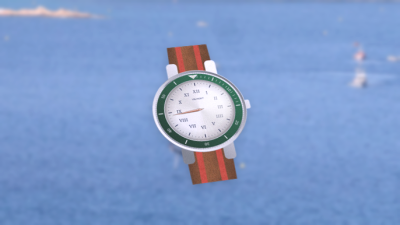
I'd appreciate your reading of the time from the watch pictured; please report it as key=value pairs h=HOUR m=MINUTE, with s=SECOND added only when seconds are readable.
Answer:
h=8 m=44
